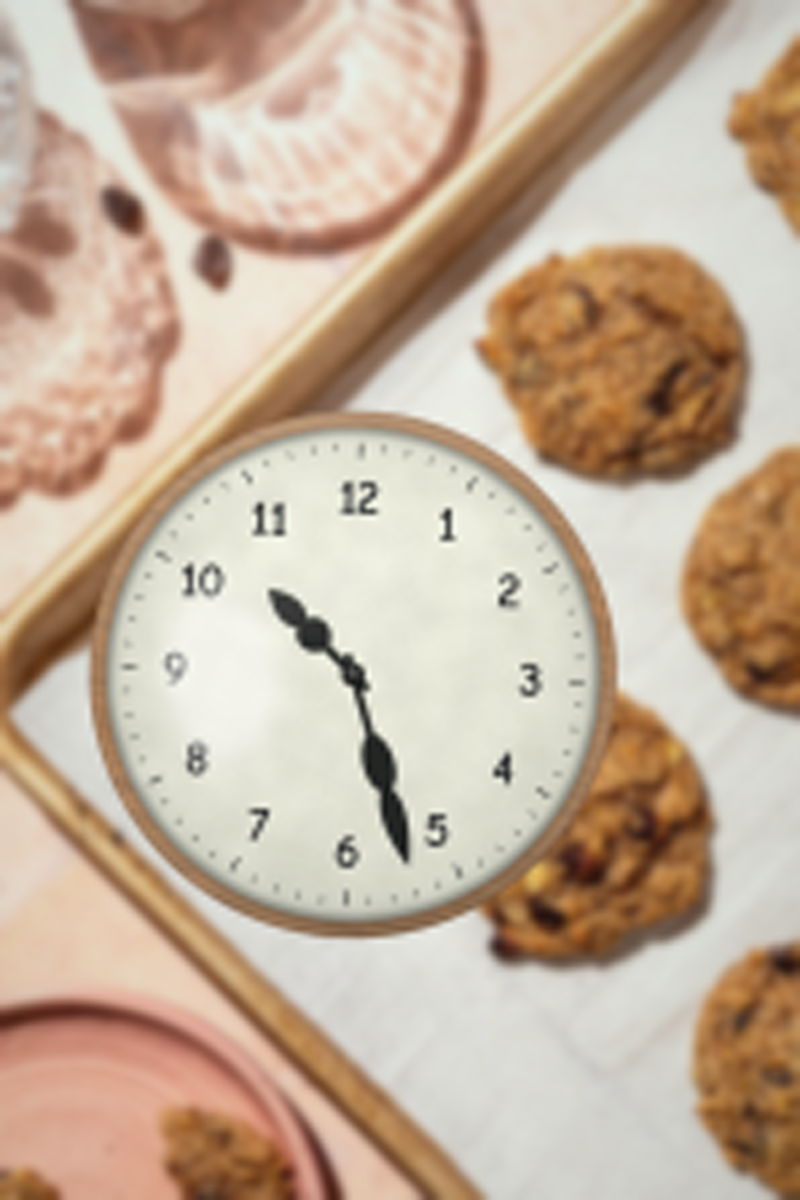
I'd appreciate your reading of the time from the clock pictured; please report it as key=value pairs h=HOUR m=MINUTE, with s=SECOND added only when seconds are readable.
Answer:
h=10 m=27
